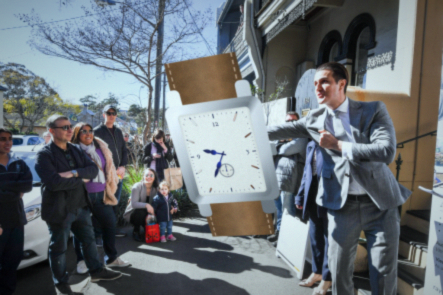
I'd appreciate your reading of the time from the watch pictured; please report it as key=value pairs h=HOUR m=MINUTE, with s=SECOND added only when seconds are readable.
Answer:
h=9 m=35
